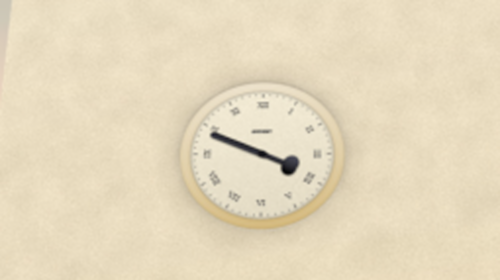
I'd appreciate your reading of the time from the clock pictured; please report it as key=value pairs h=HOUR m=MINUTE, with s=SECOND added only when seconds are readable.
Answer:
h=3 m=49
